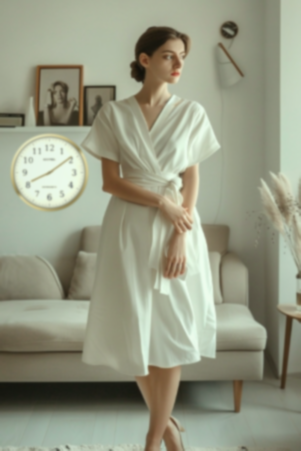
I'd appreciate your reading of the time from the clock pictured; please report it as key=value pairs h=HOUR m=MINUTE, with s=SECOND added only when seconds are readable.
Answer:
h=8 m=9
